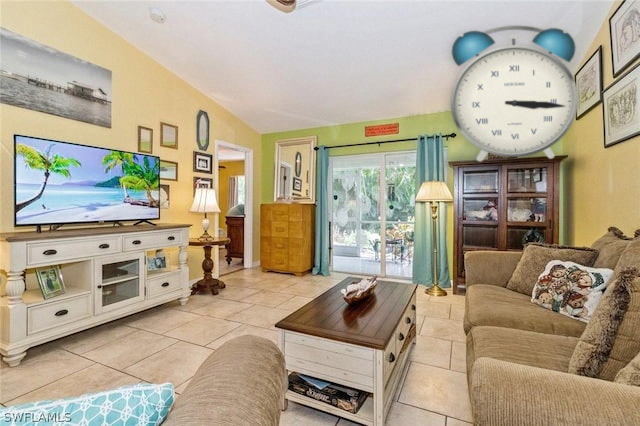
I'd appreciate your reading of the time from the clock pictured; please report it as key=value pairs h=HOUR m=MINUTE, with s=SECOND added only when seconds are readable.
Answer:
h=3 m=16
